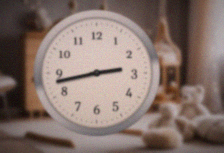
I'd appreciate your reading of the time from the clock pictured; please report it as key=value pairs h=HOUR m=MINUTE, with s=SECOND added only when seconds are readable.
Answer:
h=2 m=43
